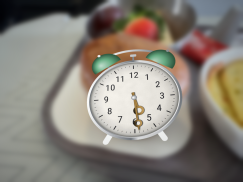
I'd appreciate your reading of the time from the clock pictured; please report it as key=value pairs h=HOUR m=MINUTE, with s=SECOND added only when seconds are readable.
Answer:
h=5 m=29
